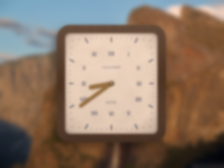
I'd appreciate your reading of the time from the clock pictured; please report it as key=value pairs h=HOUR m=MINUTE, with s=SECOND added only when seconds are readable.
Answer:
h=8 m=39
